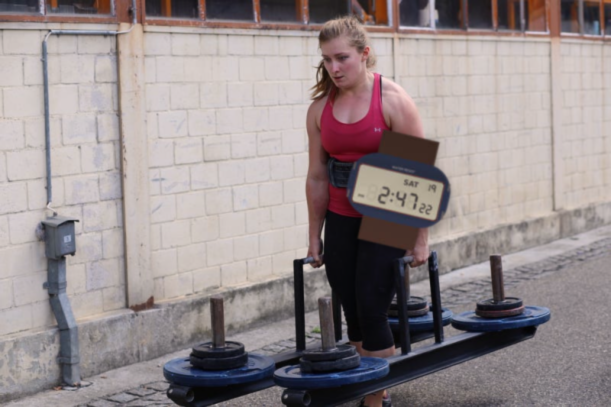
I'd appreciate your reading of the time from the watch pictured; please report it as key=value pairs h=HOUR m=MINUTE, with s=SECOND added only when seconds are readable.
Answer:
h=2 m=47
